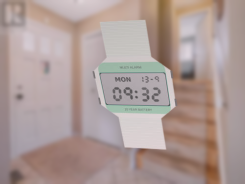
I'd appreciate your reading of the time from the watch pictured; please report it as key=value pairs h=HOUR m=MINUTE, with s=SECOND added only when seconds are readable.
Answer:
h=9 m=32
